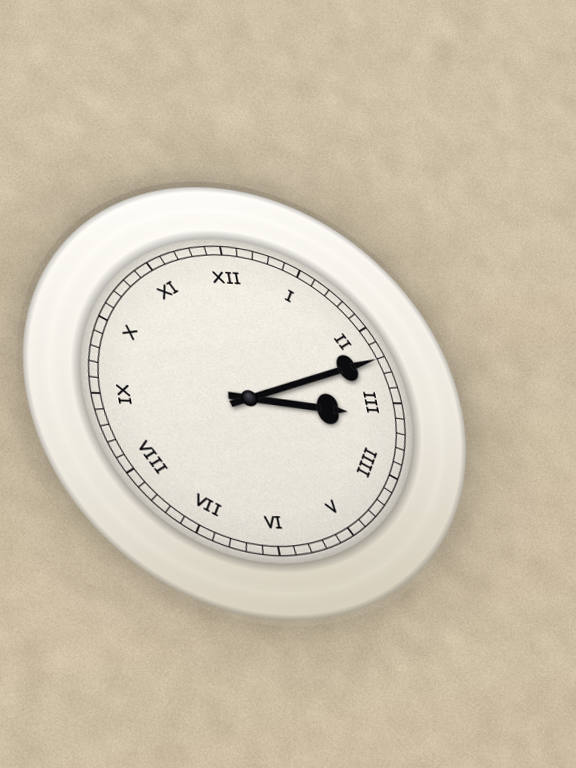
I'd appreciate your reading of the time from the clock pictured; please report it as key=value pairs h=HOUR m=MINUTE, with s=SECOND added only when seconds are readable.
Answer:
h=3 m=12
